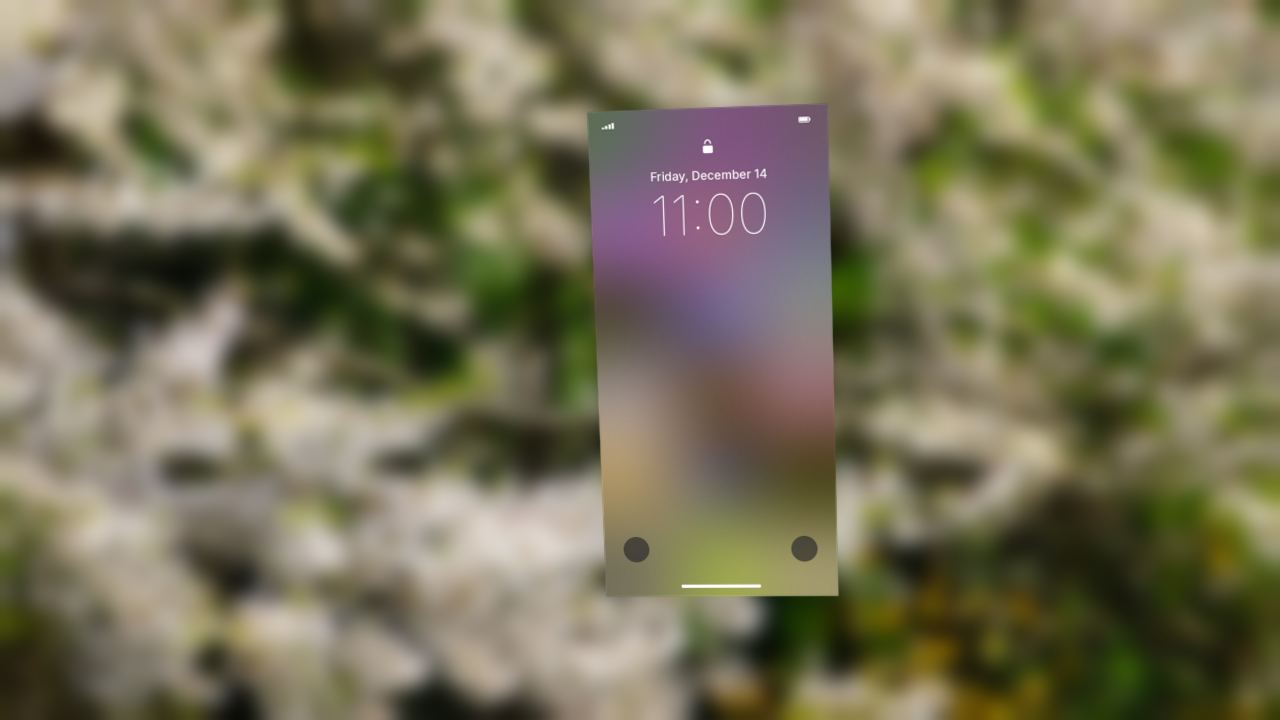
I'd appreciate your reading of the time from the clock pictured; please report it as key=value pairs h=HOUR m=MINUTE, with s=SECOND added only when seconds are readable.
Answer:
h=11 m=0
